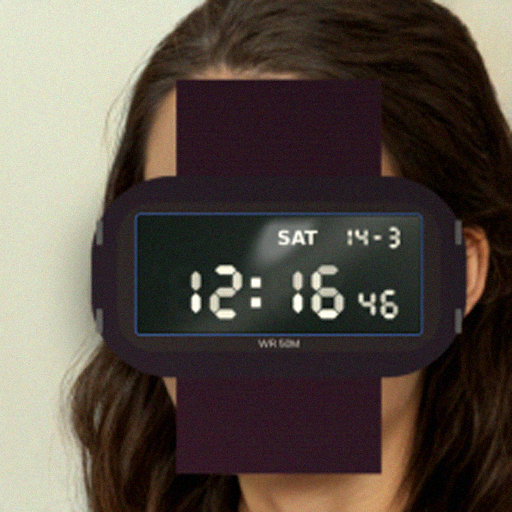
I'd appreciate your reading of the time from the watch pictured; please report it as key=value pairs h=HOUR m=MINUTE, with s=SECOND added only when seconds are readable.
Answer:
h=12 m=16 s=46
